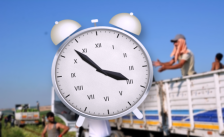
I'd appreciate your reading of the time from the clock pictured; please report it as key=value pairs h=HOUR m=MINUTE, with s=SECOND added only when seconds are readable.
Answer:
h=3 m=53
